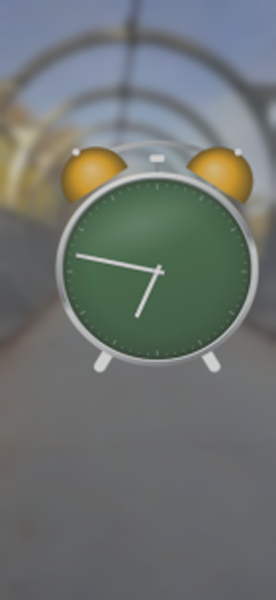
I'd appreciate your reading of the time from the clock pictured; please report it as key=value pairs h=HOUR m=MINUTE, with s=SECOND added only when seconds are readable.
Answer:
h=6 m=47
